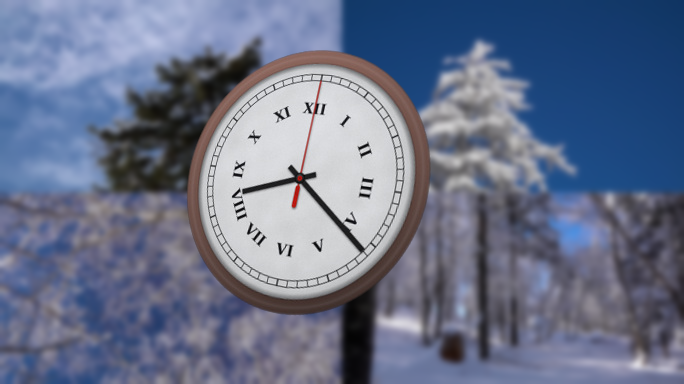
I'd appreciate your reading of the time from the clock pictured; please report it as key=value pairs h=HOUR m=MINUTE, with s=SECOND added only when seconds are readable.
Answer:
h=8 m=21 s=0
